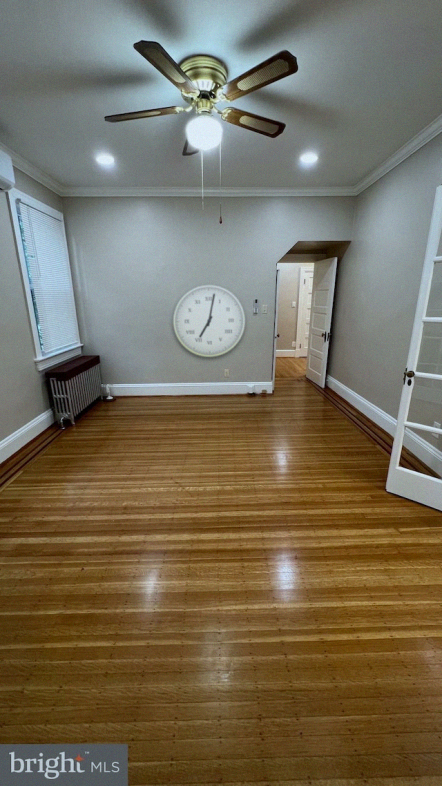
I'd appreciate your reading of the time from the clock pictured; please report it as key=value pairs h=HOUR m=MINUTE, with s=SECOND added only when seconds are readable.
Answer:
h=7 m=2
